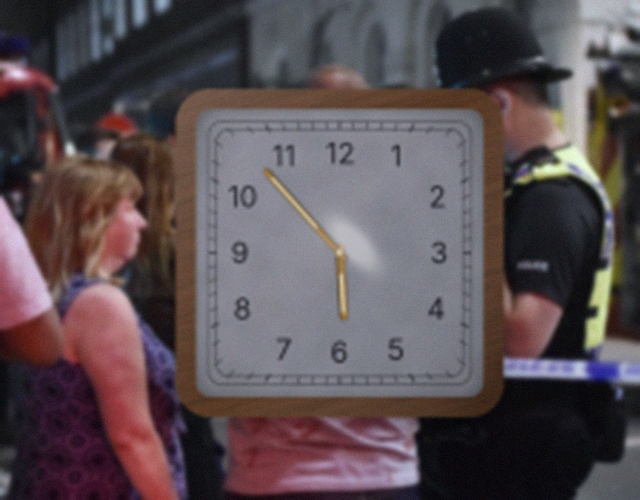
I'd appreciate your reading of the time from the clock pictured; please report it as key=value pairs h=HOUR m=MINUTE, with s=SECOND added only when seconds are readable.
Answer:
h=5 m=53
